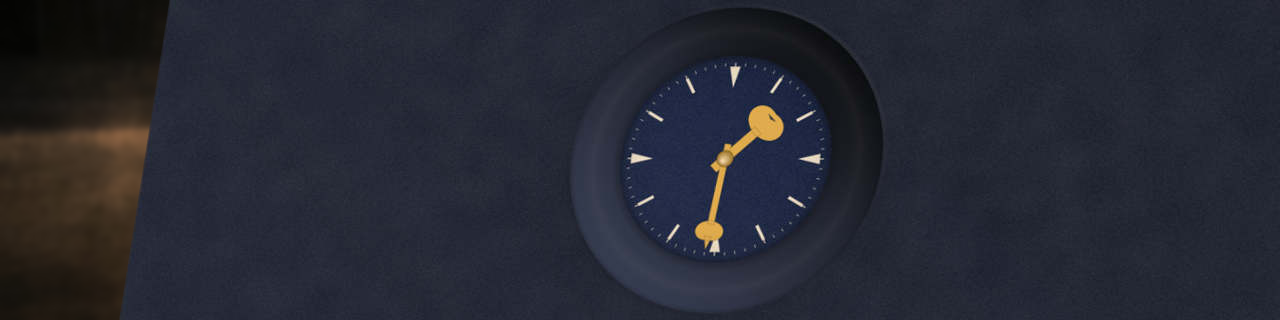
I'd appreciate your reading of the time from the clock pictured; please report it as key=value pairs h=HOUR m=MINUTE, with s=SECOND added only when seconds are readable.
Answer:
h=1 m=31
